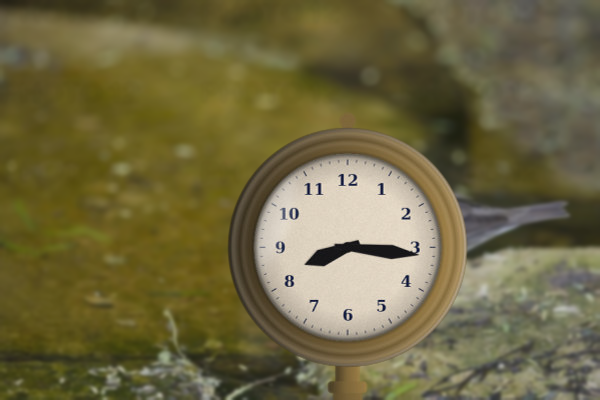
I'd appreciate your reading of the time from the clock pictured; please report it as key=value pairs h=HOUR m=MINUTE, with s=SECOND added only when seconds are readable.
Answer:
h=8 m=16
